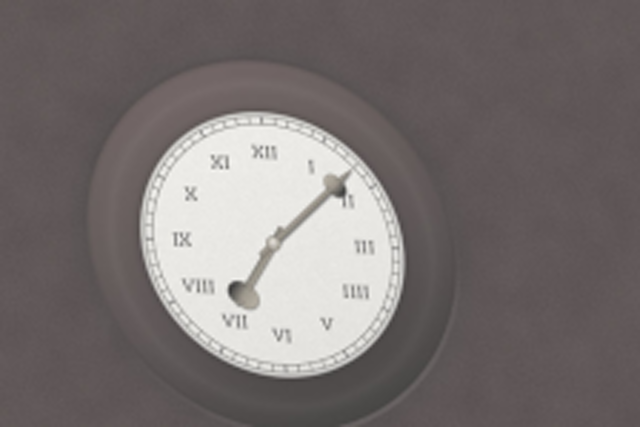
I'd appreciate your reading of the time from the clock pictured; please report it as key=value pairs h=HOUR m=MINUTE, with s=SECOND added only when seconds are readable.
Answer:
h=7 m=8
